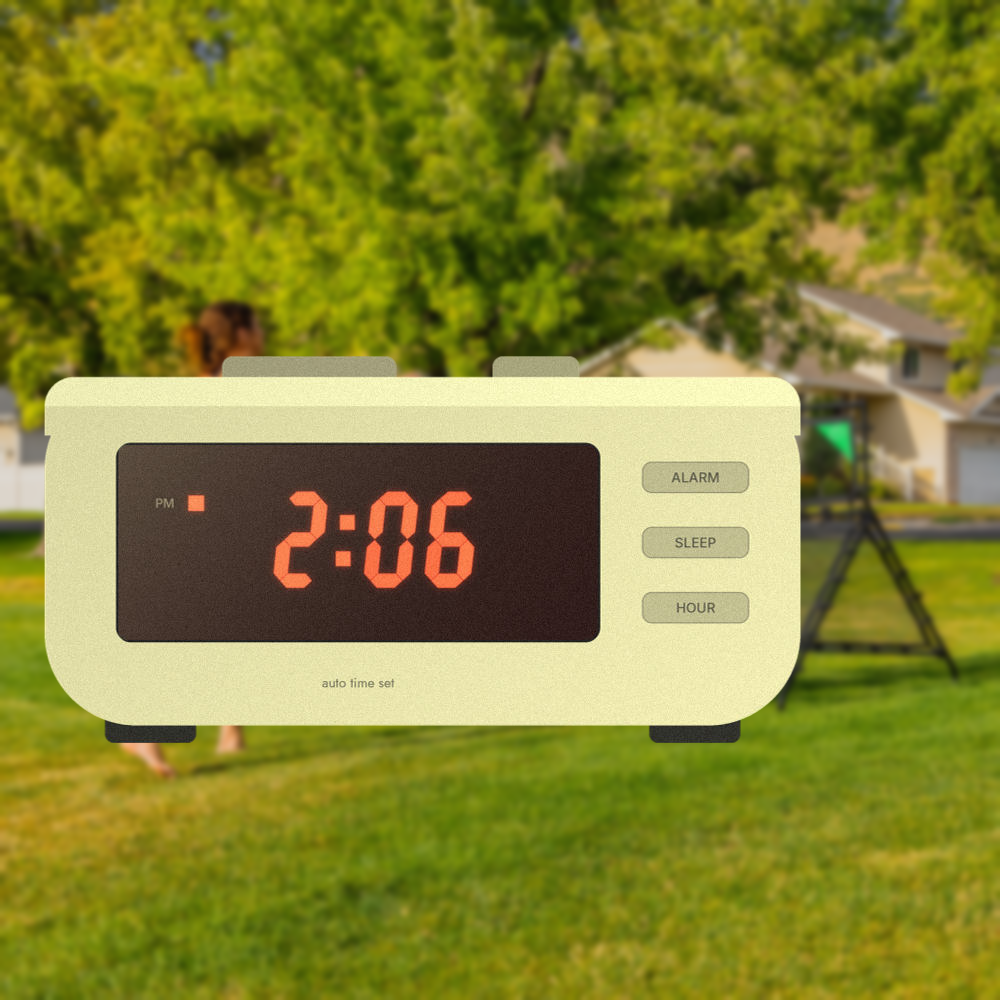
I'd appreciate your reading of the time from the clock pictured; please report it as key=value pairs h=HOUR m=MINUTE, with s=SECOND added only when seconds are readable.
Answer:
h=2 m=6
